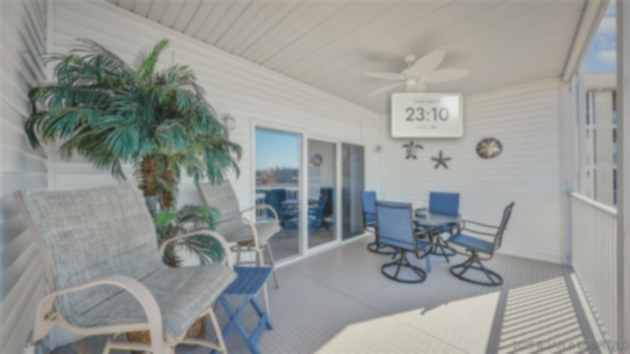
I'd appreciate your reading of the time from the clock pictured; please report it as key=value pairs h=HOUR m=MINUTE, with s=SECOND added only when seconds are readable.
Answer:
h=23 m=10
